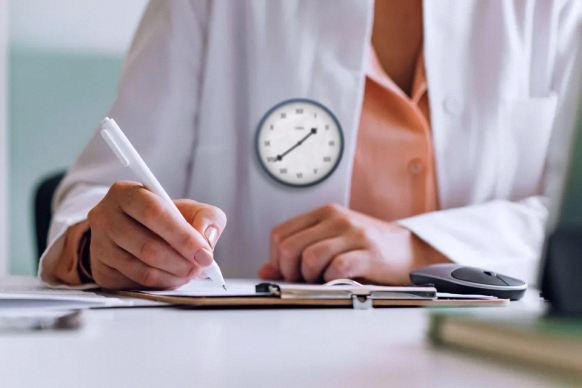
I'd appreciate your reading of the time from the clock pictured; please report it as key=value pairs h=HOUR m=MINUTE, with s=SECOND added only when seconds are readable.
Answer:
h=1 m=39
